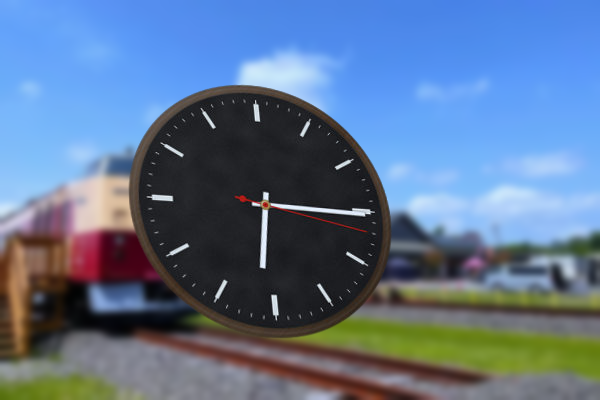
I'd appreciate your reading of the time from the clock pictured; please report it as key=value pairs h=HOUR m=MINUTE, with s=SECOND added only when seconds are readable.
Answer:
h=6 m=15 s=17
